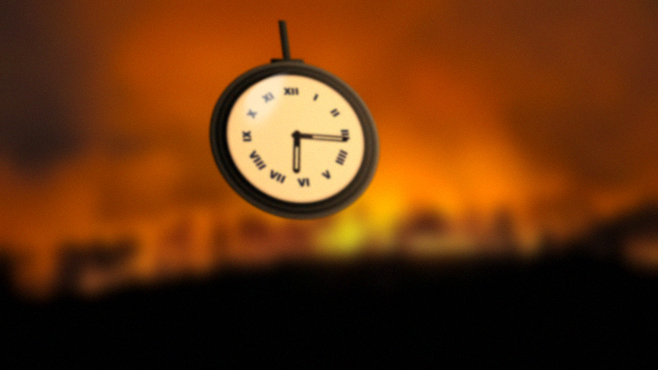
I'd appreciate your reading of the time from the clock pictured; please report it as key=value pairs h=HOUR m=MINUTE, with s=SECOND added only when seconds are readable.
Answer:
h=6 m=16
